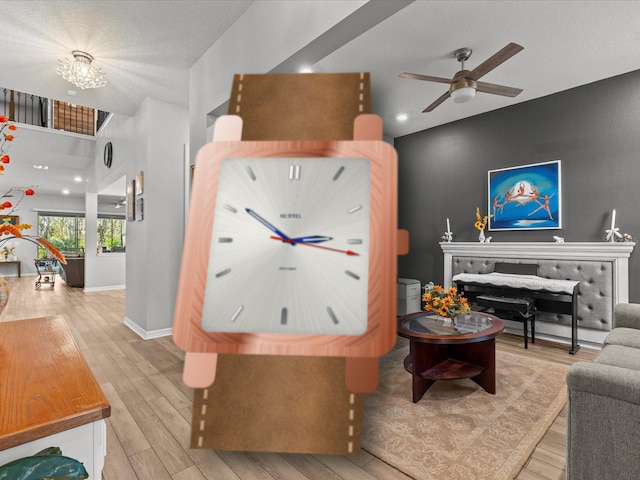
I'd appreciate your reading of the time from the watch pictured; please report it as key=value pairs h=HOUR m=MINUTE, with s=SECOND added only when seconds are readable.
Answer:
h=2 m=51 s=17
